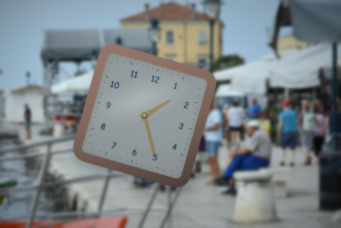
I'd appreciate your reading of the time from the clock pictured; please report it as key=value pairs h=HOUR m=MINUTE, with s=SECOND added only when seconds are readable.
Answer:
h=1 m=25
